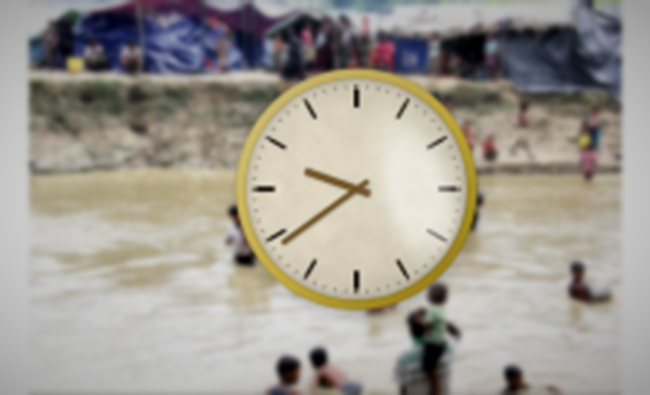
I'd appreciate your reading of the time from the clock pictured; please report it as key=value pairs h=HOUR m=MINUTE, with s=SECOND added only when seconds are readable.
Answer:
h=9 m=39
